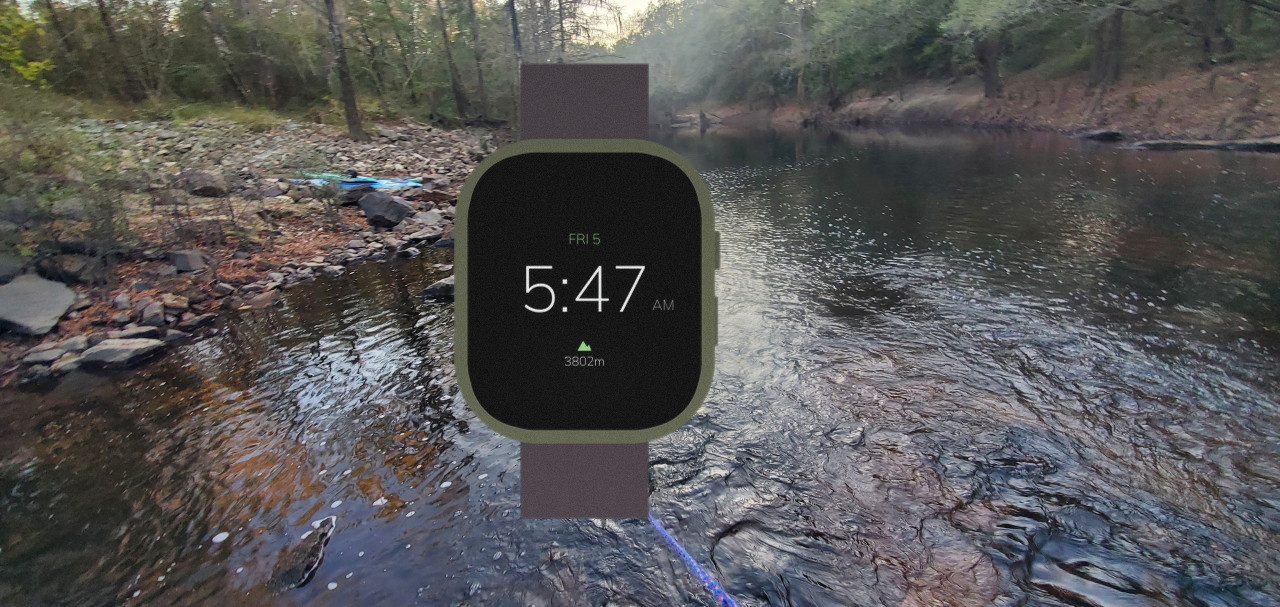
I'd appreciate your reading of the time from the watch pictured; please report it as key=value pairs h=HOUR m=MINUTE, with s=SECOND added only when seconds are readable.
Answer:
h=5 m=47
